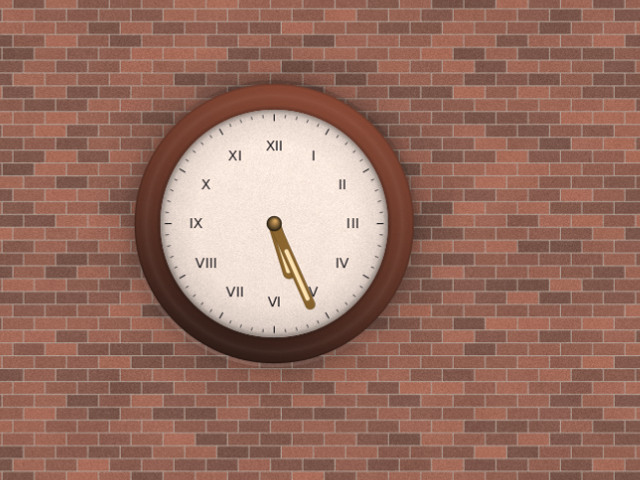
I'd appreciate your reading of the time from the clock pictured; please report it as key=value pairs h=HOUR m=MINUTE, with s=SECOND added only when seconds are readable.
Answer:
h=5 m=26
